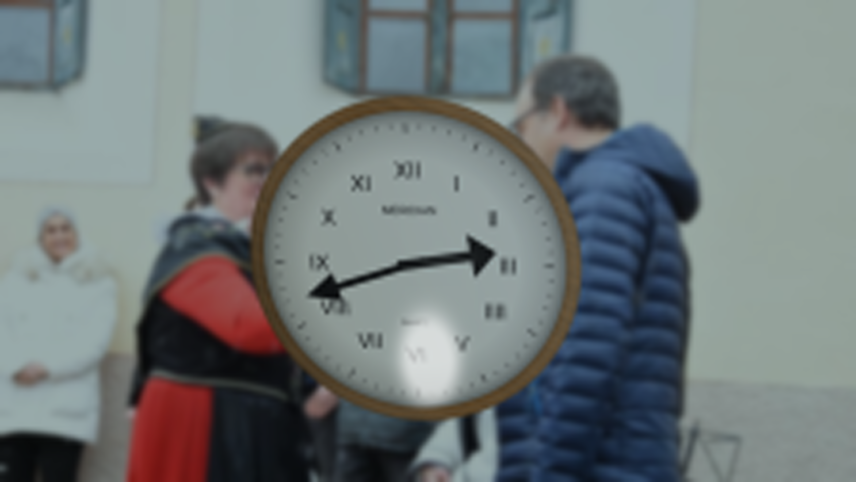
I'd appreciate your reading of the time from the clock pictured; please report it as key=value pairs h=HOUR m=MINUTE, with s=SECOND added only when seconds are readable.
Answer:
h=2 m=42
